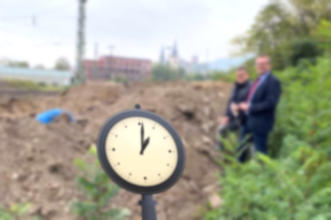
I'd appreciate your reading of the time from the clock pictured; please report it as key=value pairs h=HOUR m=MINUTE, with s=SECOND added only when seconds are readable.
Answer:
h=1 m=1
